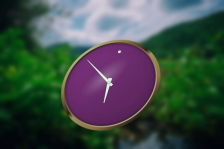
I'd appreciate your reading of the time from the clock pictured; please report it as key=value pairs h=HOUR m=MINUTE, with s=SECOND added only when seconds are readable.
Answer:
h=5 m=51
